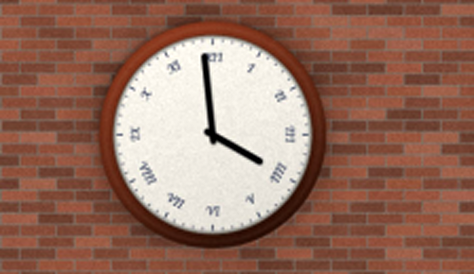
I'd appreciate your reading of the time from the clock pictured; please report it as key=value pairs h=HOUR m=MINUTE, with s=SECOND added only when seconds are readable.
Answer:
h=3 m=59
